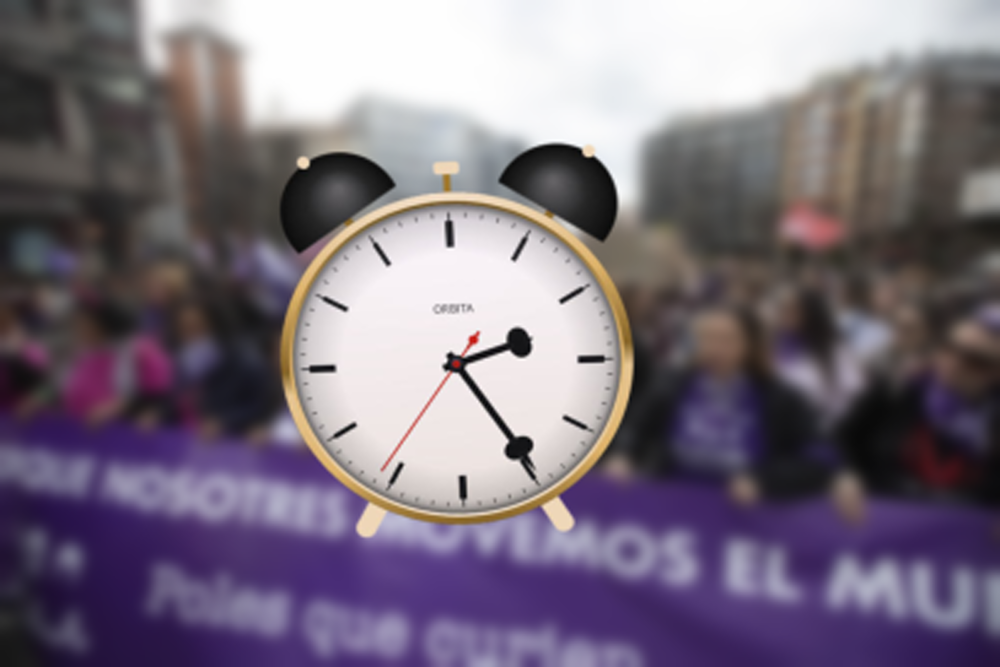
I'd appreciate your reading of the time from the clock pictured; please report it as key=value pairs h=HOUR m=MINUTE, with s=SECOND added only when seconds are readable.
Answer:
h=2 m=24 s=36
